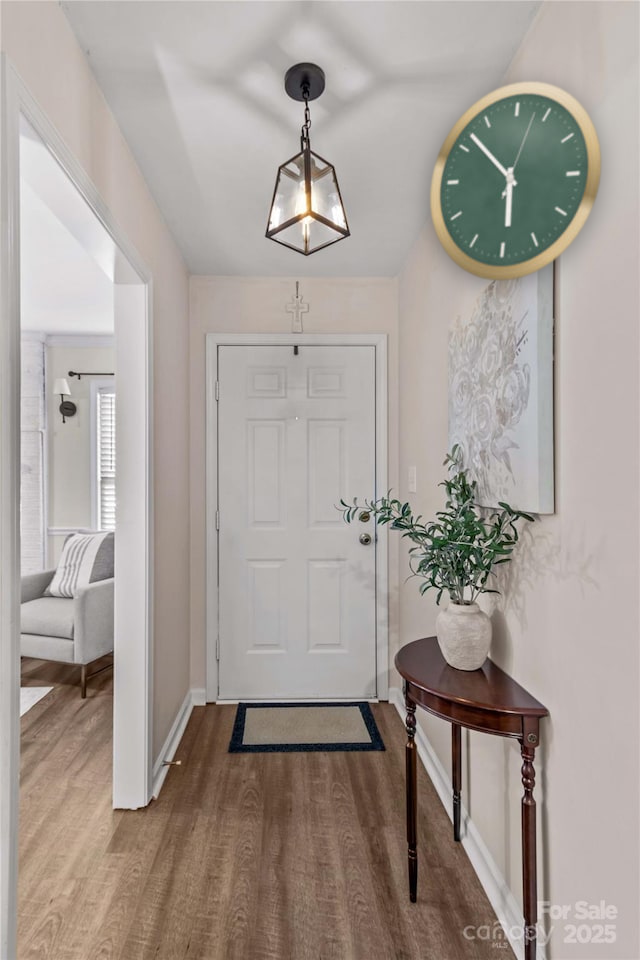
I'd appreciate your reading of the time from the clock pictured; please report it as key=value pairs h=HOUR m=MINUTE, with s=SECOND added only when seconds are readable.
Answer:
h=5 m=52 s=3
